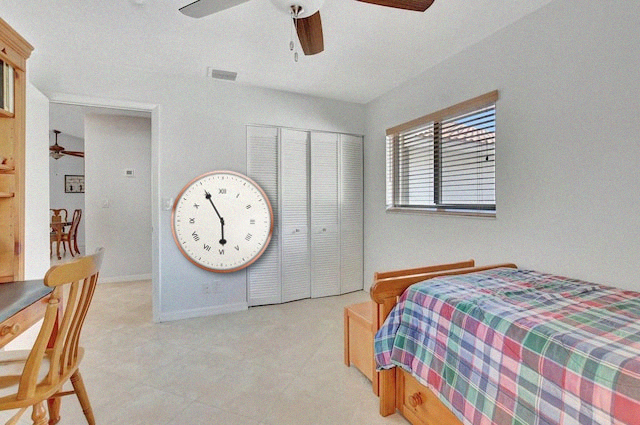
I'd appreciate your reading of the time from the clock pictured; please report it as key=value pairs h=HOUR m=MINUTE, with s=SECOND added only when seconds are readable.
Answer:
h=5 m=55
